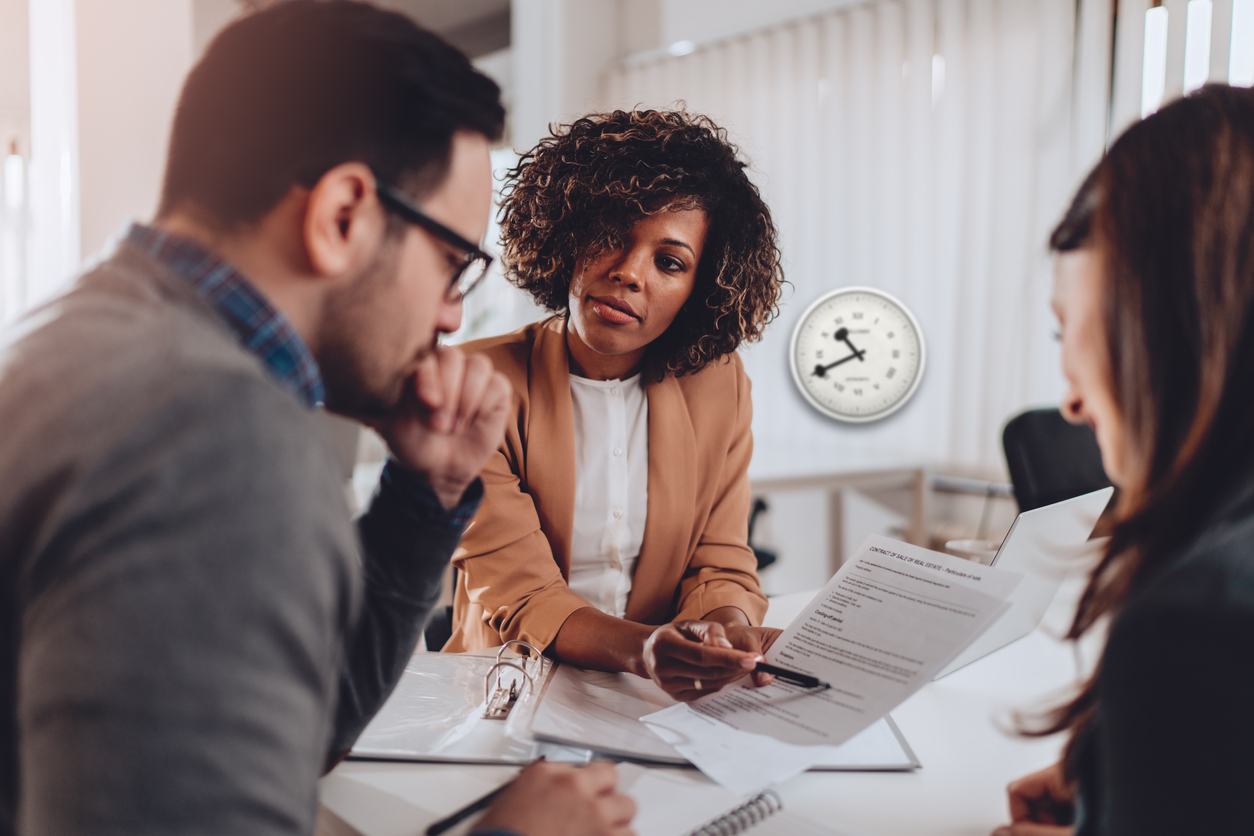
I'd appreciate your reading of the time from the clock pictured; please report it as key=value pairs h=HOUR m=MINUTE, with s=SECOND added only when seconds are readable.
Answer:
h=10 m=41
